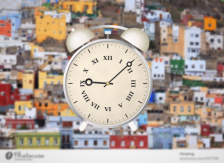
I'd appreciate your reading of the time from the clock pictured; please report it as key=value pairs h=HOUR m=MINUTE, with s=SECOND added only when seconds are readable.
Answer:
h=9 m=8
